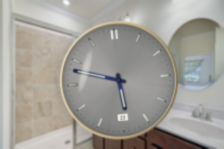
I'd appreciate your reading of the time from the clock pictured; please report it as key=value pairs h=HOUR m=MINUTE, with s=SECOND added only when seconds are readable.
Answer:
h=5 m=48
